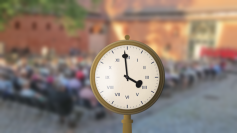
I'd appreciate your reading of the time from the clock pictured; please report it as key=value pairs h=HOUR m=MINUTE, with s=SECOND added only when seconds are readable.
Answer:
h=3 m=59
